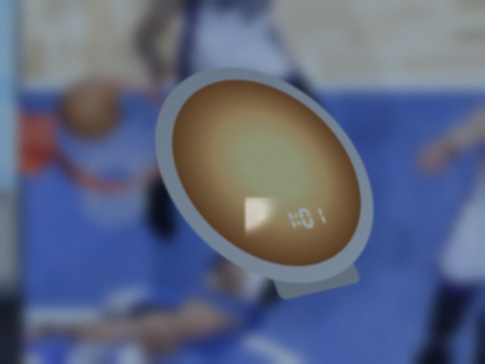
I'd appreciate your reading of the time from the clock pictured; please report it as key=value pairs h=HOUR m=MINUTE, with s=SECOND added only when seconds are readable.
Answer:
h=1 m=1
